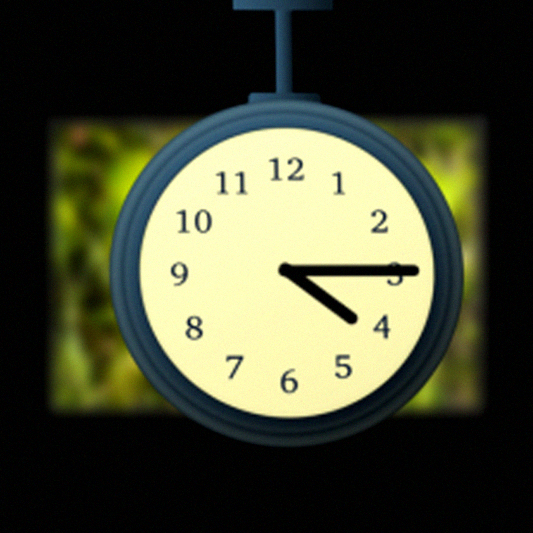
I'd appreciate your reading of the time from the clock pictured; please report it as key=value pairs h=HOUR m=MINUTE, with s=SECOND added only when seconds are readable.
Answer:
h=4 m=15
